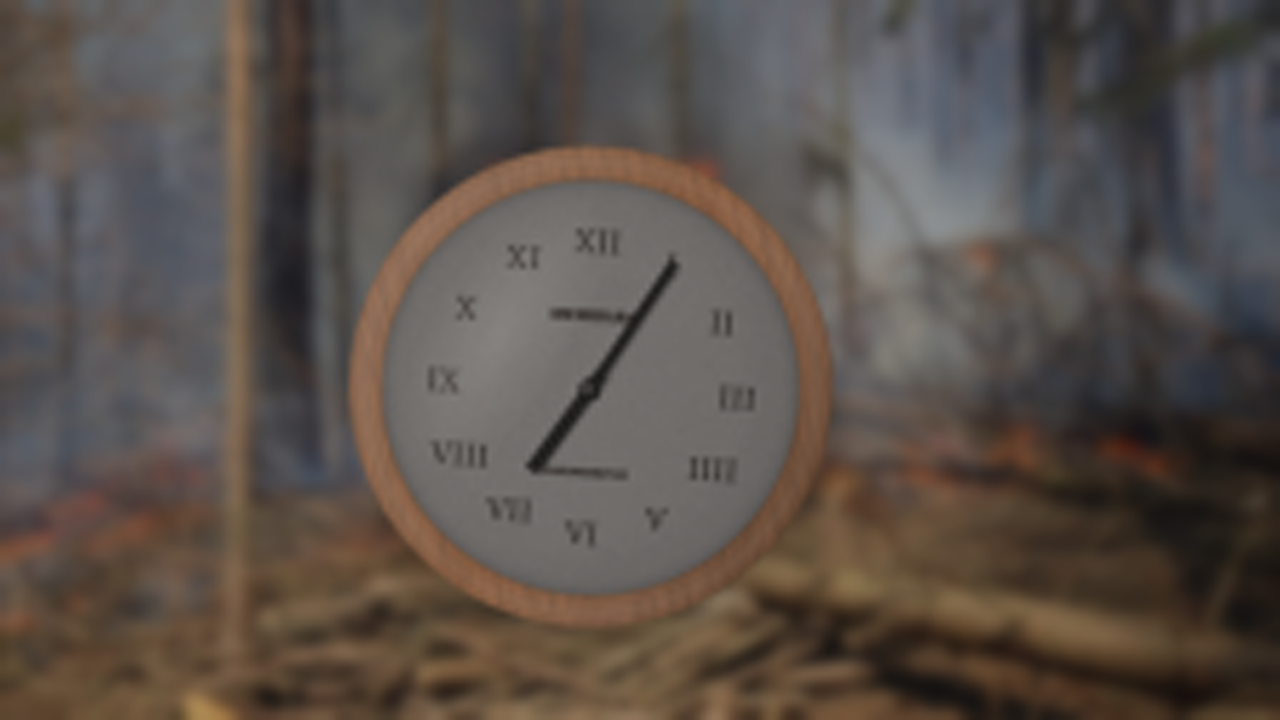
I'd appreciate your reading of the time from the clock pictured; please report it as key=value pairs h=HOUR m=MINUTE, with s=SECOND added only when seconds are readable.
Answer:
h=7 m=5
